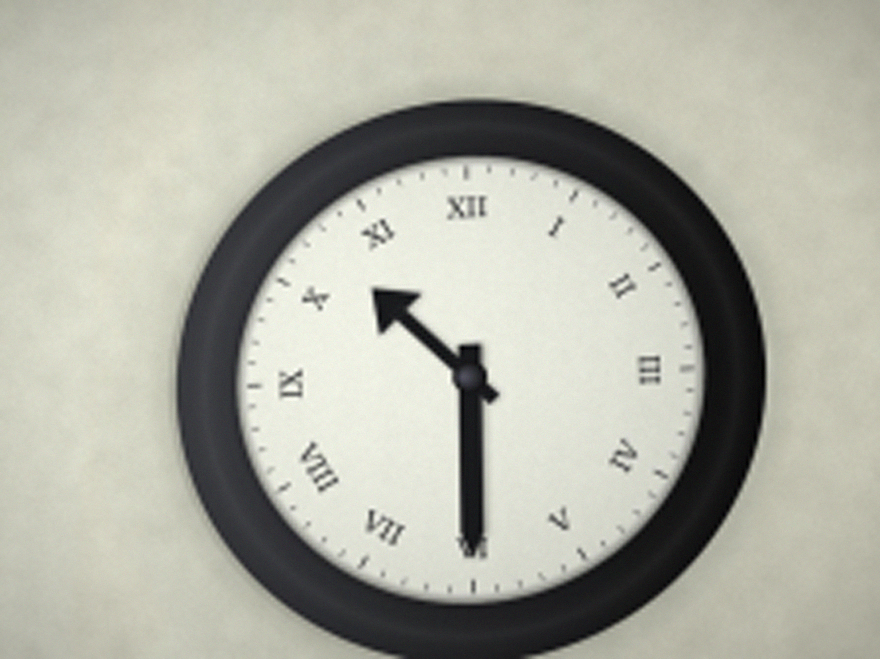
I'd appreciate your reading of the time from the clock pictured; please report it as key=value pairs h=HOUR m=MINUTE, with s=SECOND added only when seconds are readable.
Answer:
h=10 m=30
